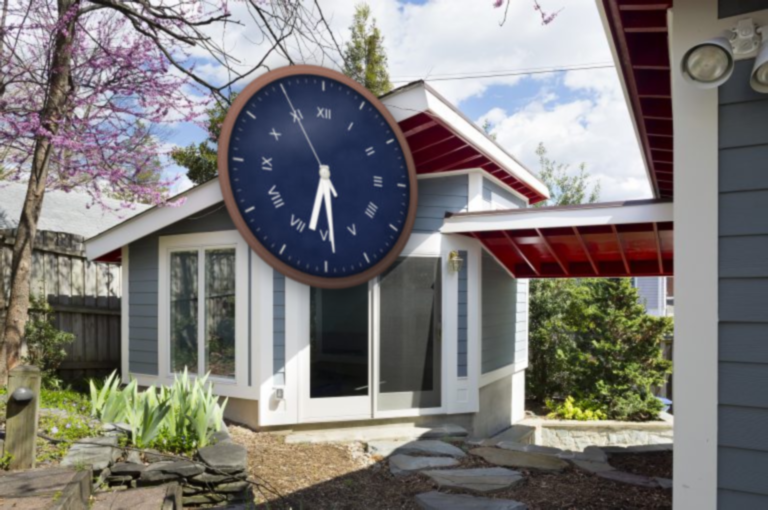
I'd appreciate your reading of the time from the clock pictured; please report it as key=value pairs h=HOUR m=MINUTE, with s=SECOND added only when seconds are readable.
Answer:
h=6 m=28 s=55
